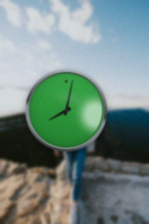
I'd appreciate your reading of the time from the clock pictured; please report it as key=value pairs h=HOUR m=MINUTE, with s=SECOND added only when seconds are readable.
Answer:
h=8 m=2
